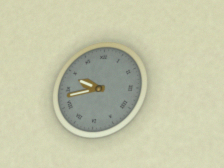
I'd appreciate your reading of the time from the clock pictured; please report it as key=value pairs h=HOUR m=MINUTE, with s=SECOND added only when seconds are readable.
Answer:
h=9 m=43
